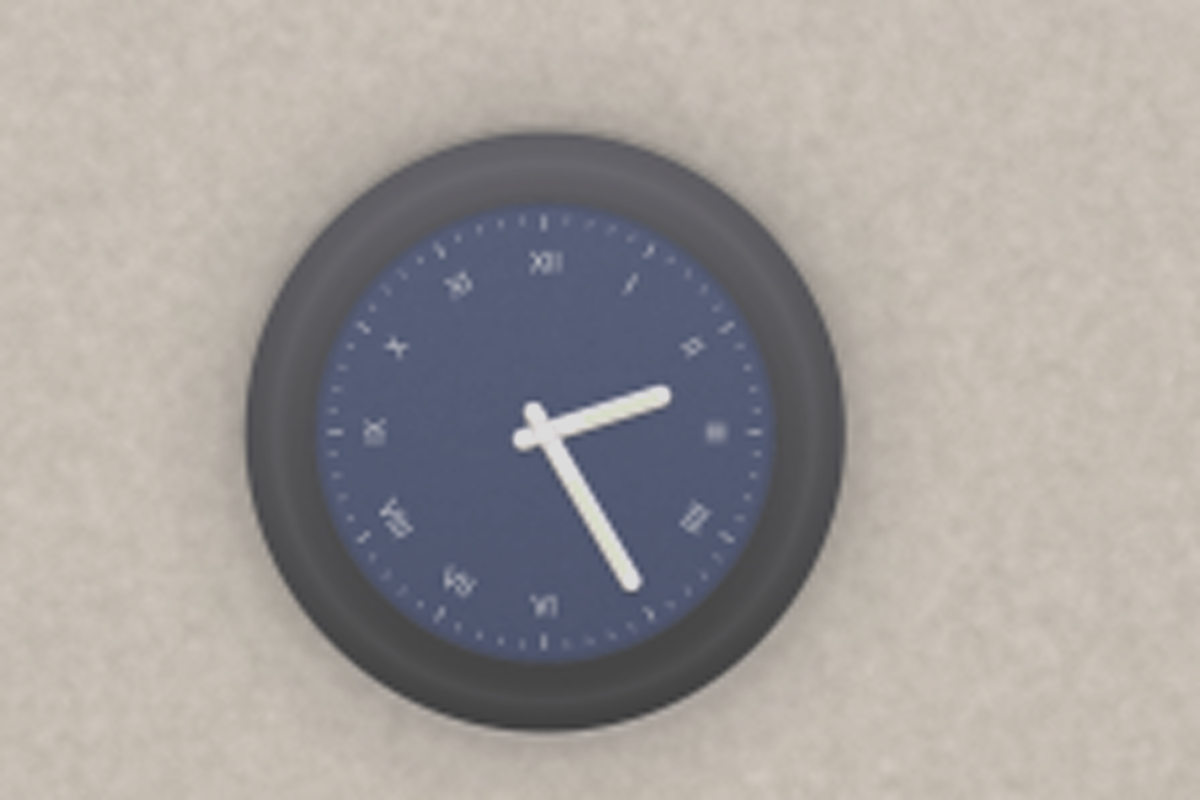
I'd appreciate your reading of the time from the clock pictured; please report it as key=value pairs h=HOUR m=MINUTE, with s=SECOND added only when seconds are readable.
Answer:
h=2 m=25
